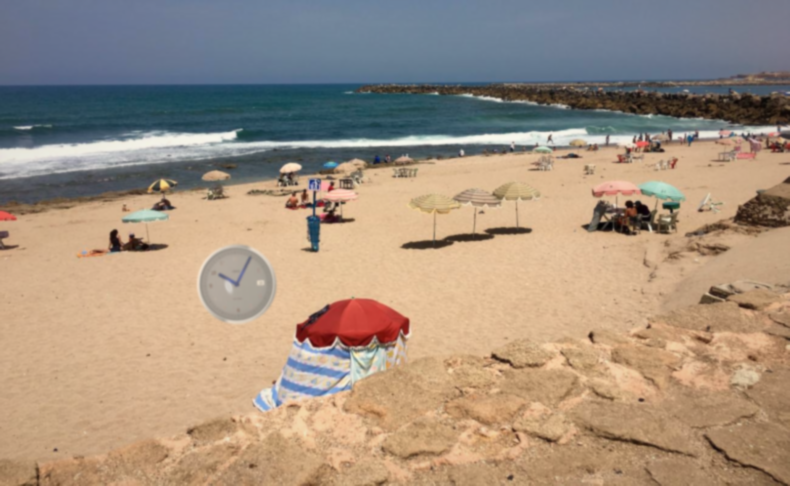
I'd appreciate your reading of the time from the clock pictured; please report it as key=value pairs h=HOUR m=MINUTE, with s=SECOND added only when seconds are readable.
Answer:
h=10 m=5
